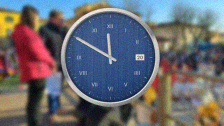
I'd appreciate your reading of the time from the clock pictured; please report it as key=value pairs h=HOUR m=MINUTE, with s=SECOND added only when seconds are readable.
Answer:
h=11 m=50
